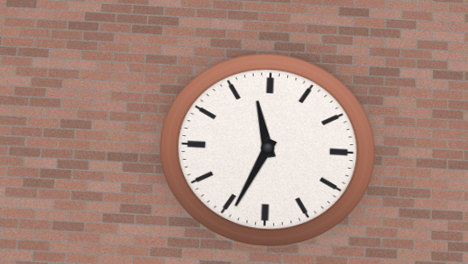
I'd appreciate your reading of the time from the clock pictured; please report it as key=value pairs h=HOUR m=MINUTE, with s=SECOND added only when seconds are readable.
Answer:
h=11 m=34
